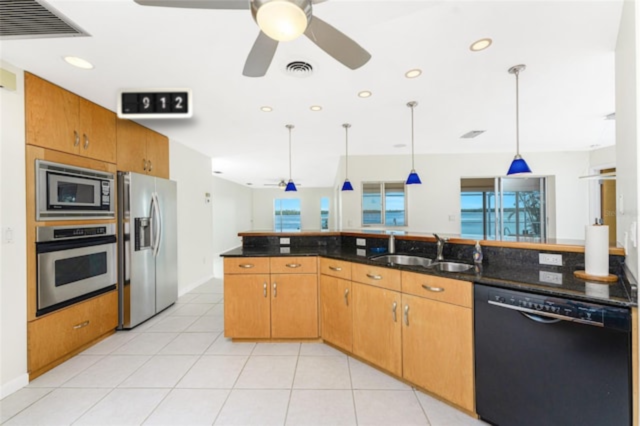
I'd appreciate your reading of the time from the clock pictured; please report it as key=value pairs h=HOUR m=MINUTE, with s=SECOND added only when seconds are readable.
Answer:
h=9 m=12
